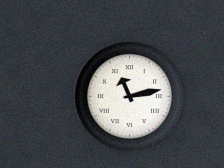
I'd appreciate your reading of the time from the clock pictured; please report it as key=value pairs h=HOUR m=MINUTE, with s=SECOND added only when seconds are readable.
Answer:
h=11 m=13
